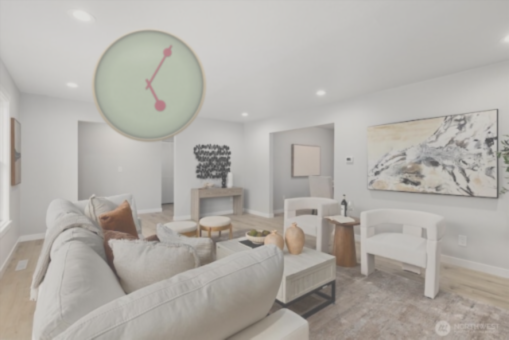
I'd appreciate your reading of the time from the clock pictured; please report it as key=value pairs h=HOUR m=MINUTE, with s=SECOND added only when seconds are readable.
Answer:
h=5 m=5
